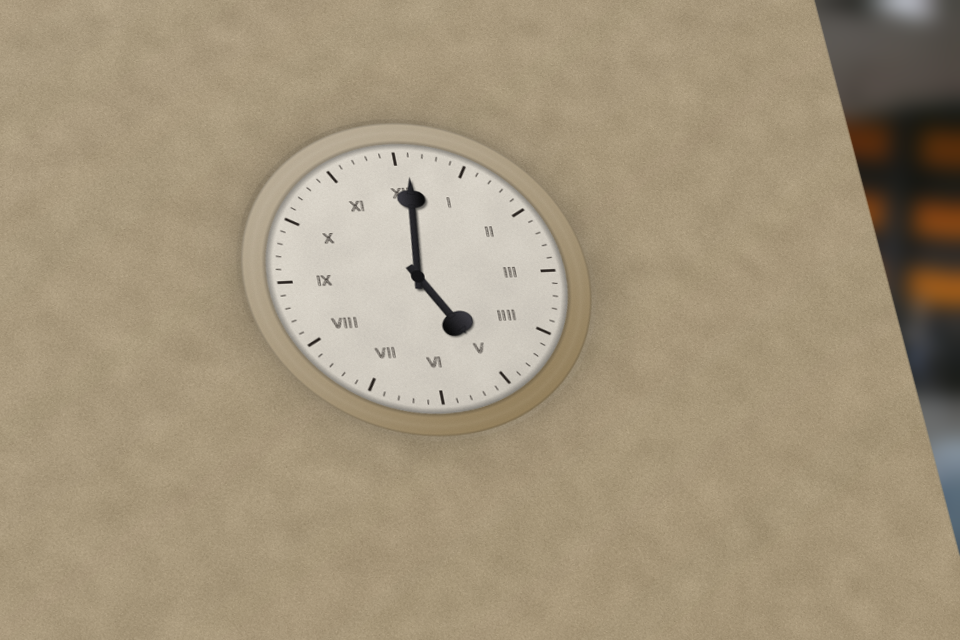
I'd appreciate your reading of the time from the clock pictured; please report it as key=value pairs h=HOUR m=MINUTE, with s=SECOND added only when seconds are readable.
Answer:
h=5 m=1
